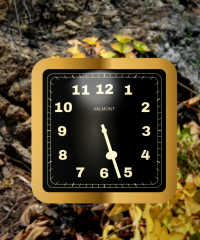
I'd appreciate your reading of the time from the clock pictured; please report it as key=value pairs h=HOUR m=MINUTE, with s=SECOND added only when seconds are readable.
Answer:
h=5 m=27
